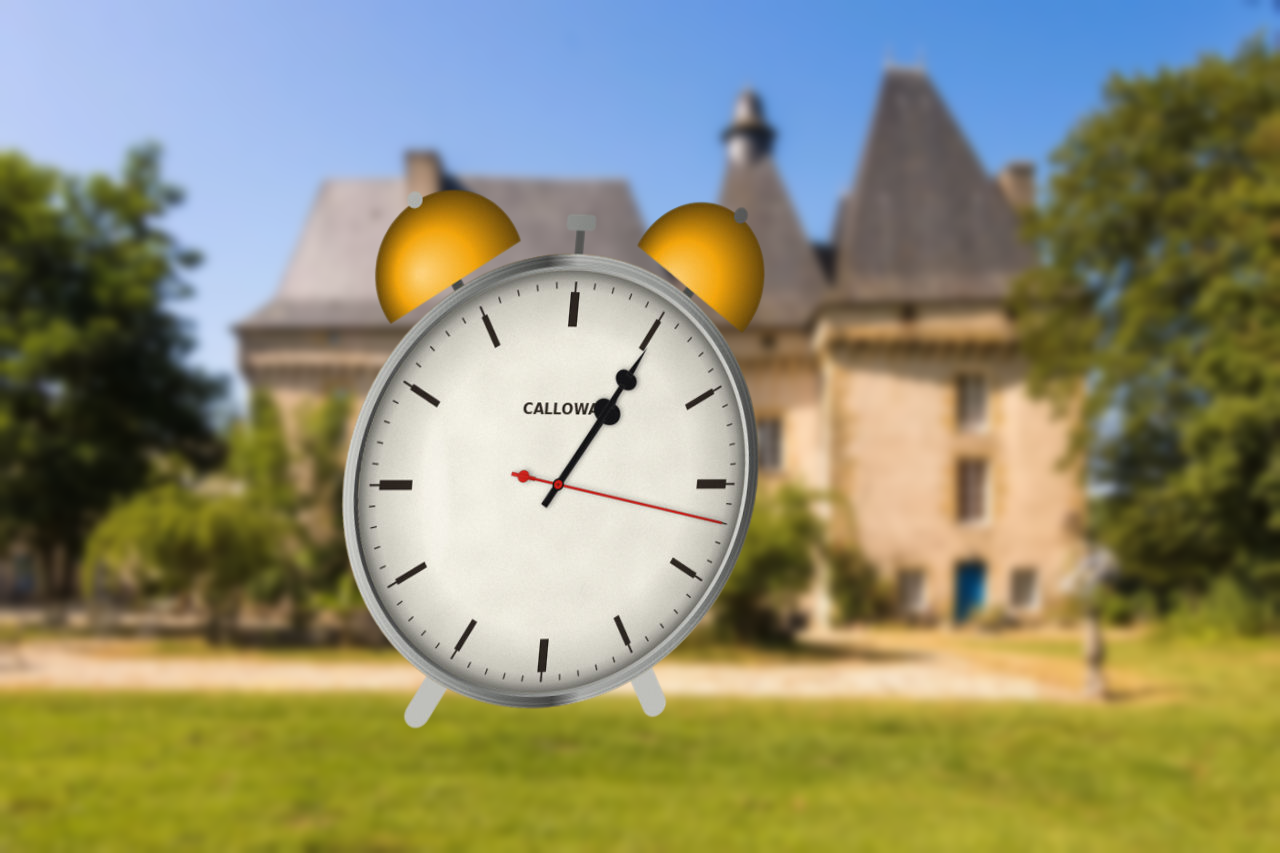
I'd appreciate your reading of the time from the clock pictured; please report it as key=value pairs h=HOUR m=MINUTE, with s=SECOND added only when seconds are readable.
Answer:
h=1 m=5 s=17
